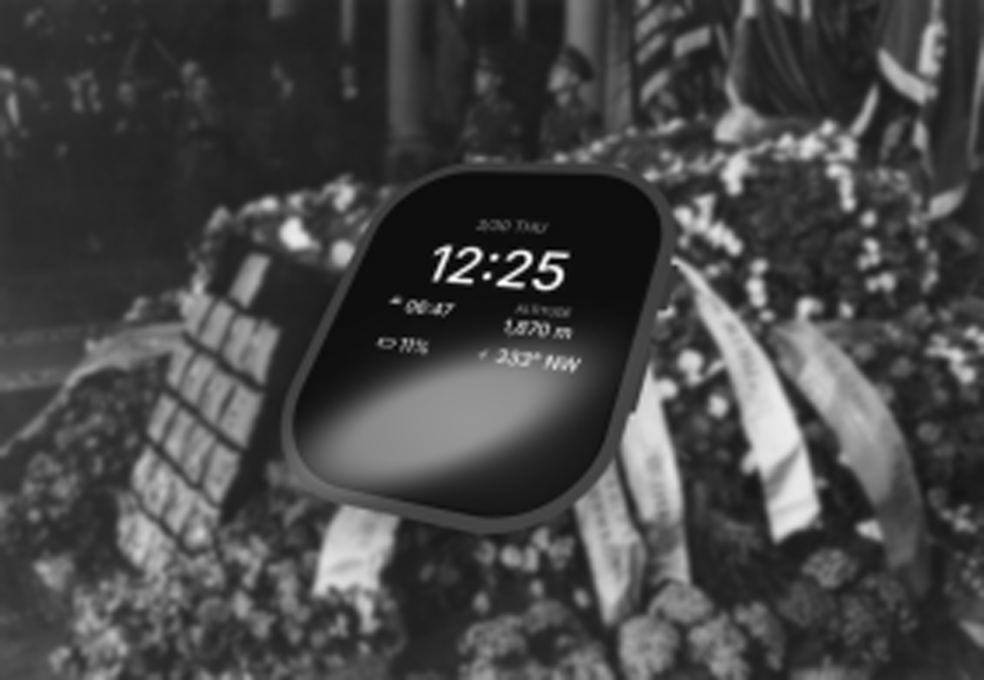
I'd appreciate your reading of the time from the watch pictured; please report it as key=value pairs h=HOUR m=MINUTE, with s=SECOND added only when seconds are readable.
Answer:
h=12 m=25
